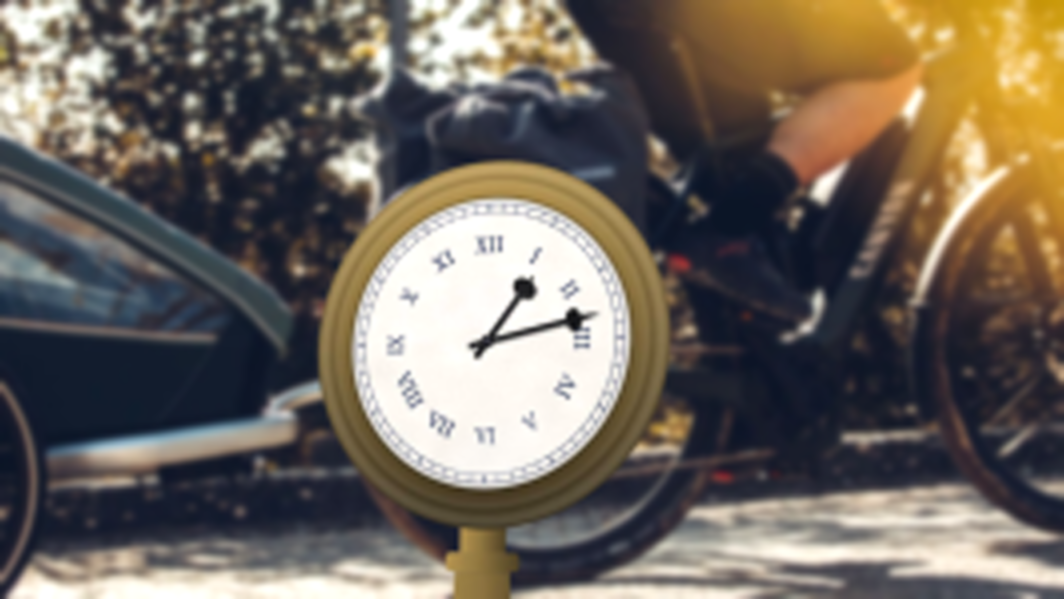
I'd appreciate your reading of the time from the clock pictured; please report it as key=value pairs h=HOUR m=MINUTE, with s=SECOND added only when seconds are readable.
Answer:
h=1 m=13
